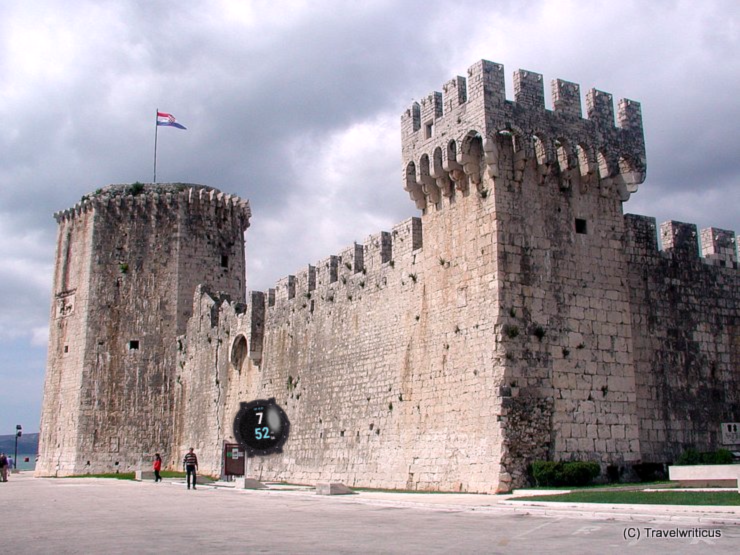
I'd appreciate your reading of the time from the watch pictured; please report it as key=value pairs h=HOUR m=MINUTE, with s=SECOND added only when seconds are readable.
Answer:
h=7 m=52
